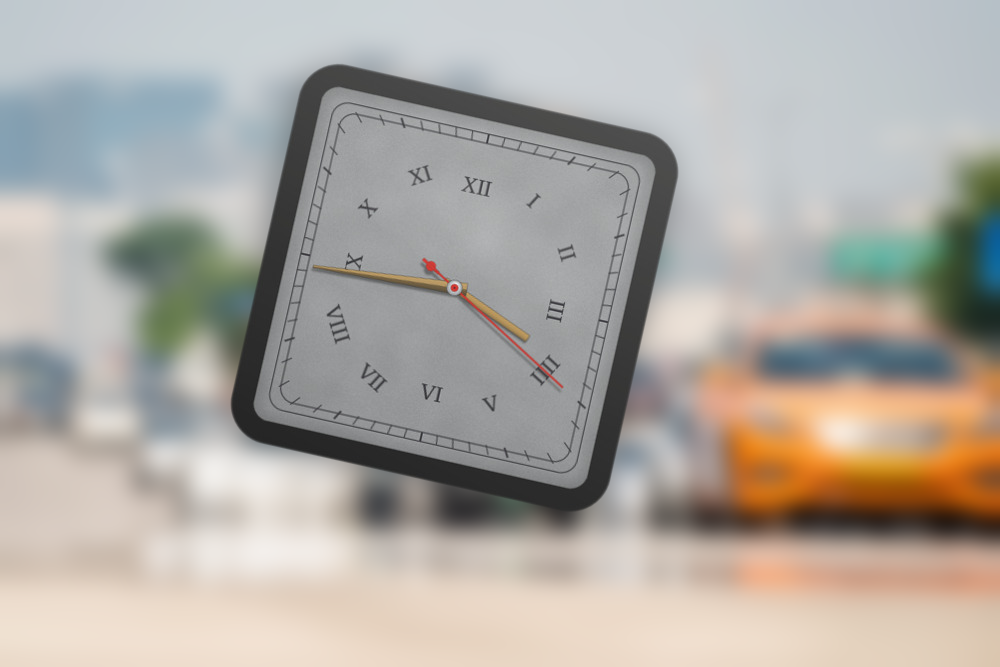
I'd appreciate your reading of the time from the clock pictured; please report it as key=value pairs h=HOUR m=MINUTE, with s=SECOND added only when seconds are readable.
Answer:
h=3 m=44 s=20
